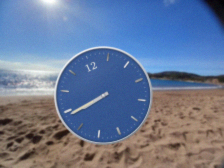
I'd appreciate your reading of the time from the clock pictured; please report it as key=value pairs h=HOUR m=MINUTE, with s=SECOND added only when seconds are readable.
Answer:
h=8 m=44
